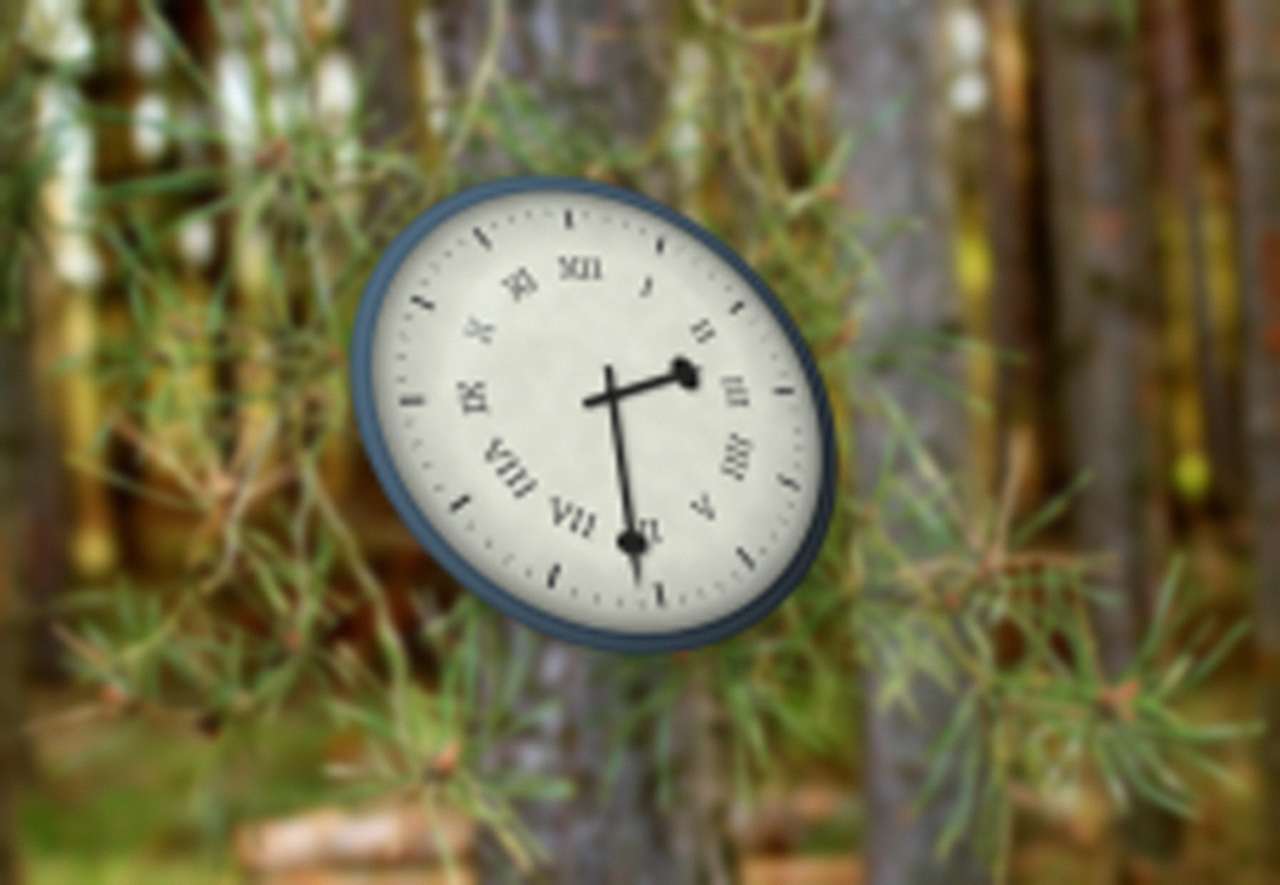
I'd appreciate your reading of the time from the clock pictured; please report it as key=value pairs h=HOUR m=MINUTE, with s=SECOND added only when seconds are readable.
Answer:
h=2 m=31
